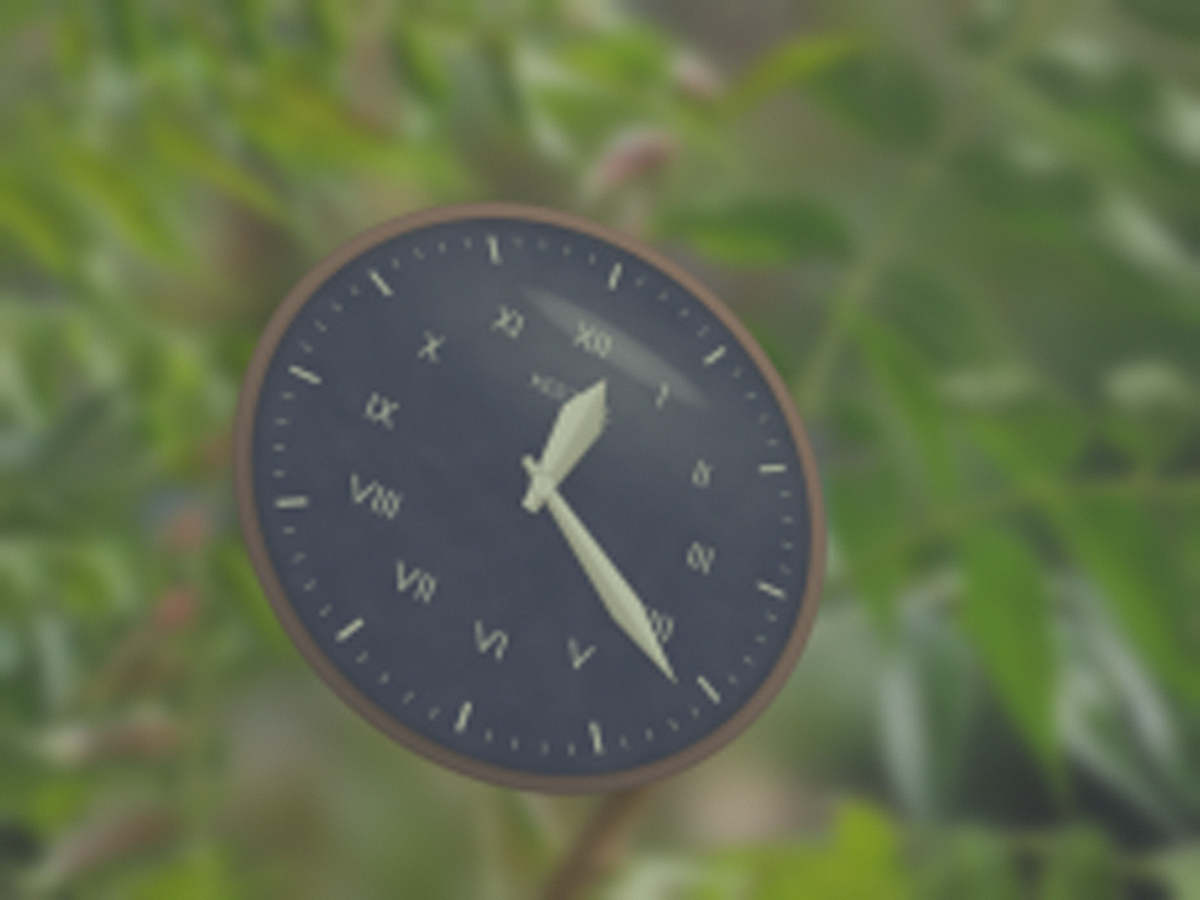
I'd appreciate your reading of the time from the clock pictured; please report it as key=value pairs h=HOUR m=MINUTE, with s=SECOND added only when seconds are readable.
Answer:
h=12 m=21
